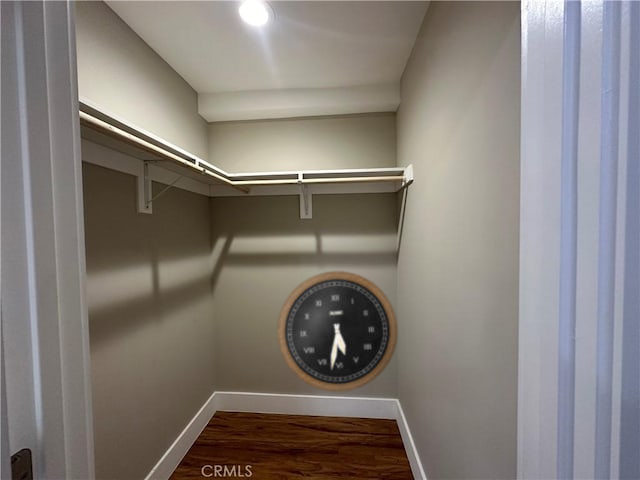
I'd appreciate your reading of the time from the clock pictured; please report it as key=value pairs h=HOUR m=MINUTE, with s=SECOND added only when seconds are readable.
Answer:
h=5 m=32
